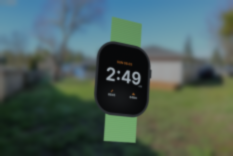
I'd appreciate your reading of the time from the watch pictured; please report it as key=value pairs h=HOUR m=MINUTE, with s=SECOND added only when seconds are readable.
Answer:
h=2 m=49
